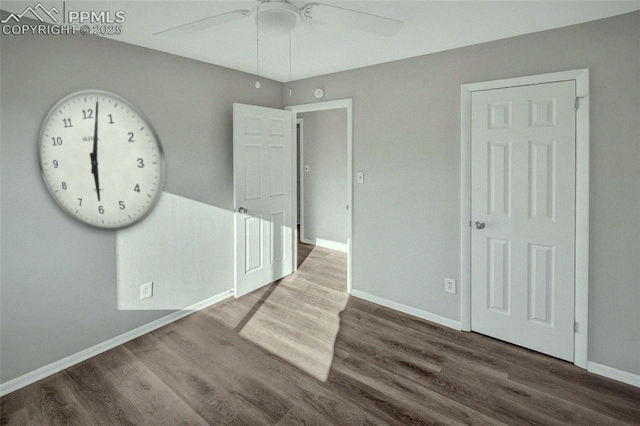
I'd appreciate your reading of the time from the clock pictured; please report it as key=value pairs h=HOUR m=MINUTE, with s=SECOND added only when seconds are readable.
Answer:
h=6 m=2
